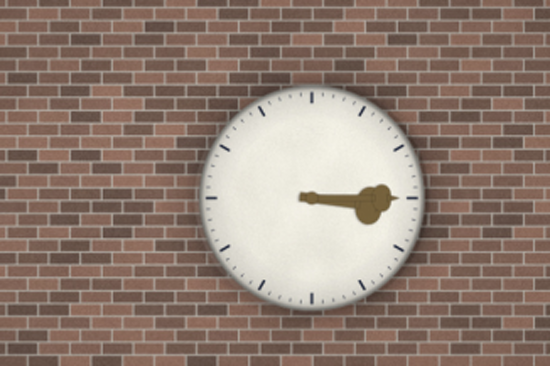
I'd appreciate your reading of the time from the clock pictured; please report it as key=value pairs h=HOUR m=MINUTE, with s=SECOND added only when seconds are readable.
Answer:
h=3 m=15
